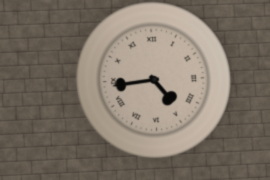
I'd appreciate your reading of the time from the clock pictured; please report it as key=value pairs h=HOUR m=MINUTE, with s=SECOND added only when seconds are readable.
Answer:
h=4 m=44
